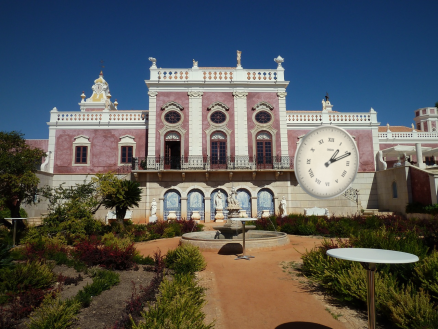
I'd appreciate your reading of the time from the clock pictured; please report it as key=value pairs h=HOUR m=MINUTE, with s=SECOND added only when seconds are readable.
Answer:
h=1 m=11
